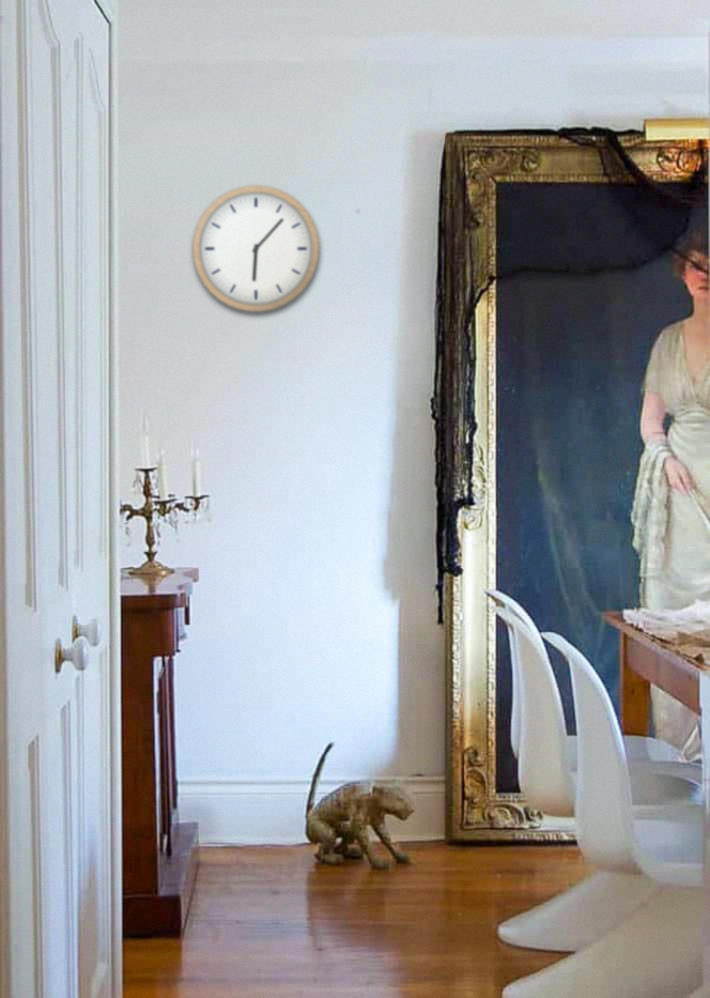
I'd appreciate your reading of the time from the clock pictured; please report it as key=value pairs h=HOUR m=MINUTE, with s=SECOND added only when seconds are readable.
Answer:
h=6 m=7
